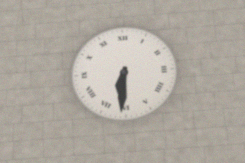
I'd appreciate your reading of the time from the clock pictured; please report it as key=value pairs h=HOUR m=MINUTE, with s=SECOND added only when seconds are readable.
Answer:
h=6 m=31
